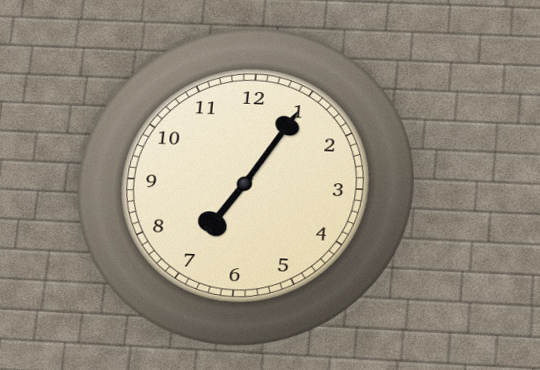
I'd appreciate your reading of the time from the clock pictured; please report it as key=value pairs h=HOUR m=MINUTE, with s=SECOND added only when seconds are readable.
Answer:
h=7 m=5
